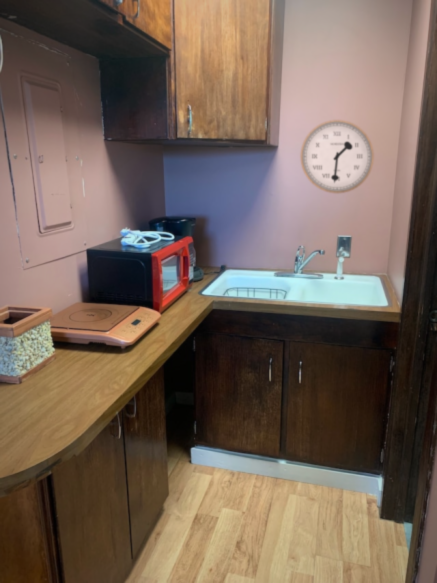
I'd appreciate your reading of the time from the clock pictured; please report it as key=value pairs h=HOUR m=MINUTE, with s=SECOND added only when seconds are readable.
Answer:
h=1 m=31
